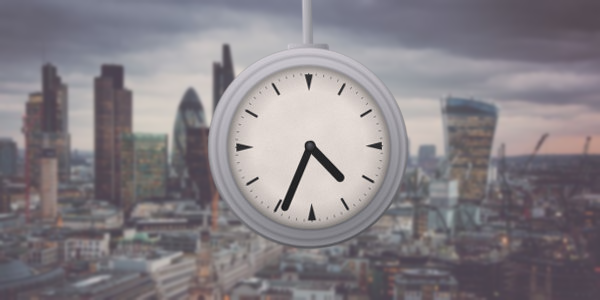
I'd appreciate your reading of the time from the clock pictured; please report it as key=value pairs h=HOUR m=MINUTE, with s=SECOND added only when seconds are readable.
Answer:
h=4 m=34
